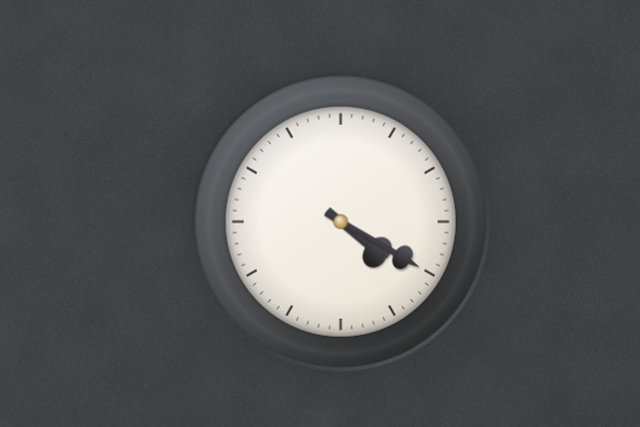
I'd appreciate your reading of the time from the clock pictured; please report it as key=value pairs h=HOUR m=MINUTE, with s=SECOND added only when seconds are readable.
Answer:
h=4 m=20
